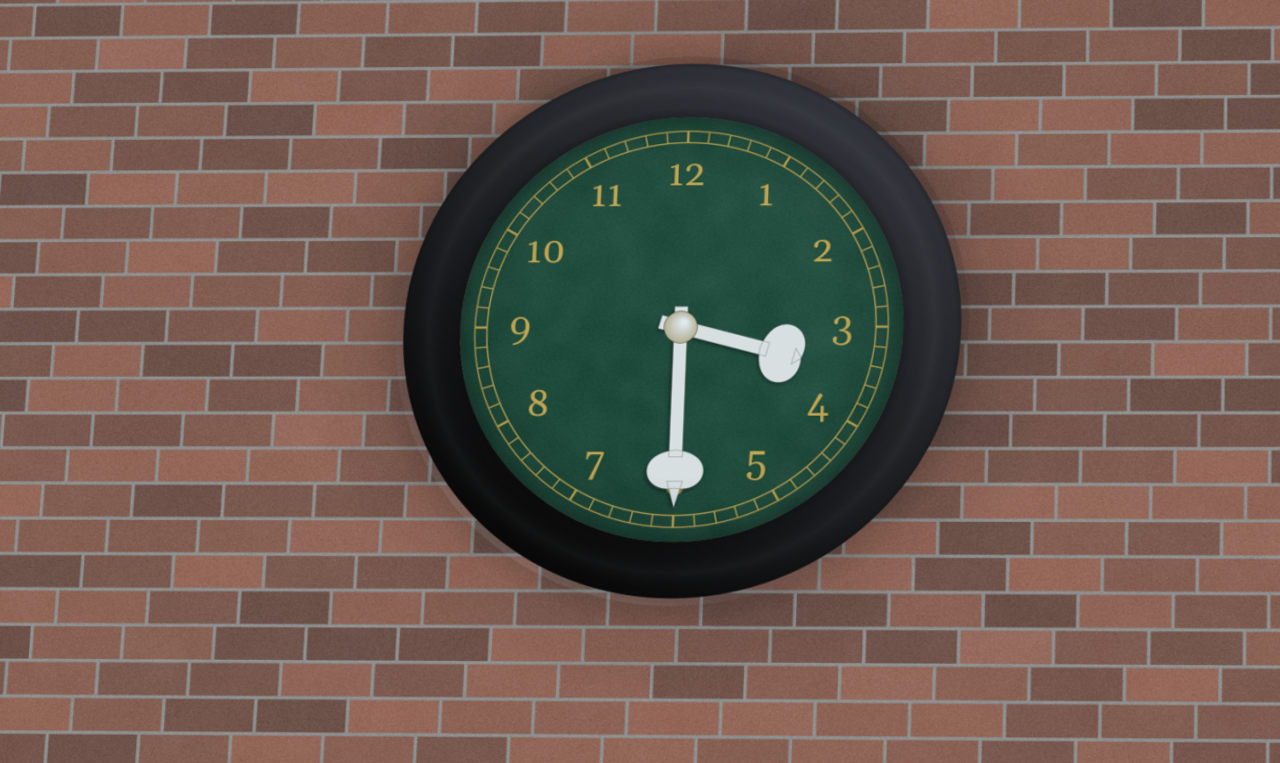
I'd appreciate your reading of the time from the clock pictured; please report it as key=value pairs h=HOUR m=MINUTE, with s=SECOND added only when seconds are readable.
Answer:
h=3 m=30
